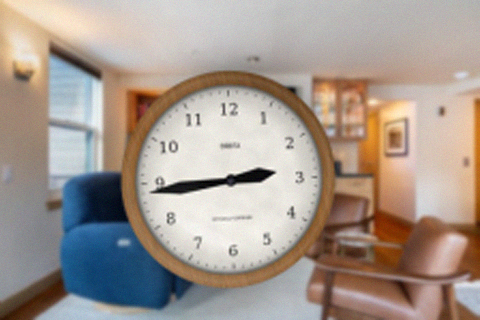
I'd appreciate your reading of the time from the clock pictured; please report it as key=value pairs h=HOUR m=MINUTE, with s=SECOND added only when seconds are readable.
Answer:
h=2 m=44
